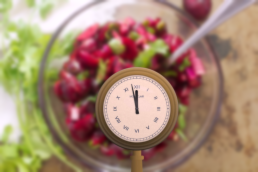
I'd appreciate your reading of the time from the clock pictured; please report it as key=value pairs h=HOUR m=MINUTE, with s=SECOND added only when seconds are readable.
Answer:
h=11 m=58
